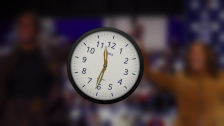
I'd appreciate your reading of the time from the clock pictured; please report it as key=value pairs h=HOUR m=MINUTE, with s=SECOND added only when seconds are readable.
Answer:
h=11 m=31
